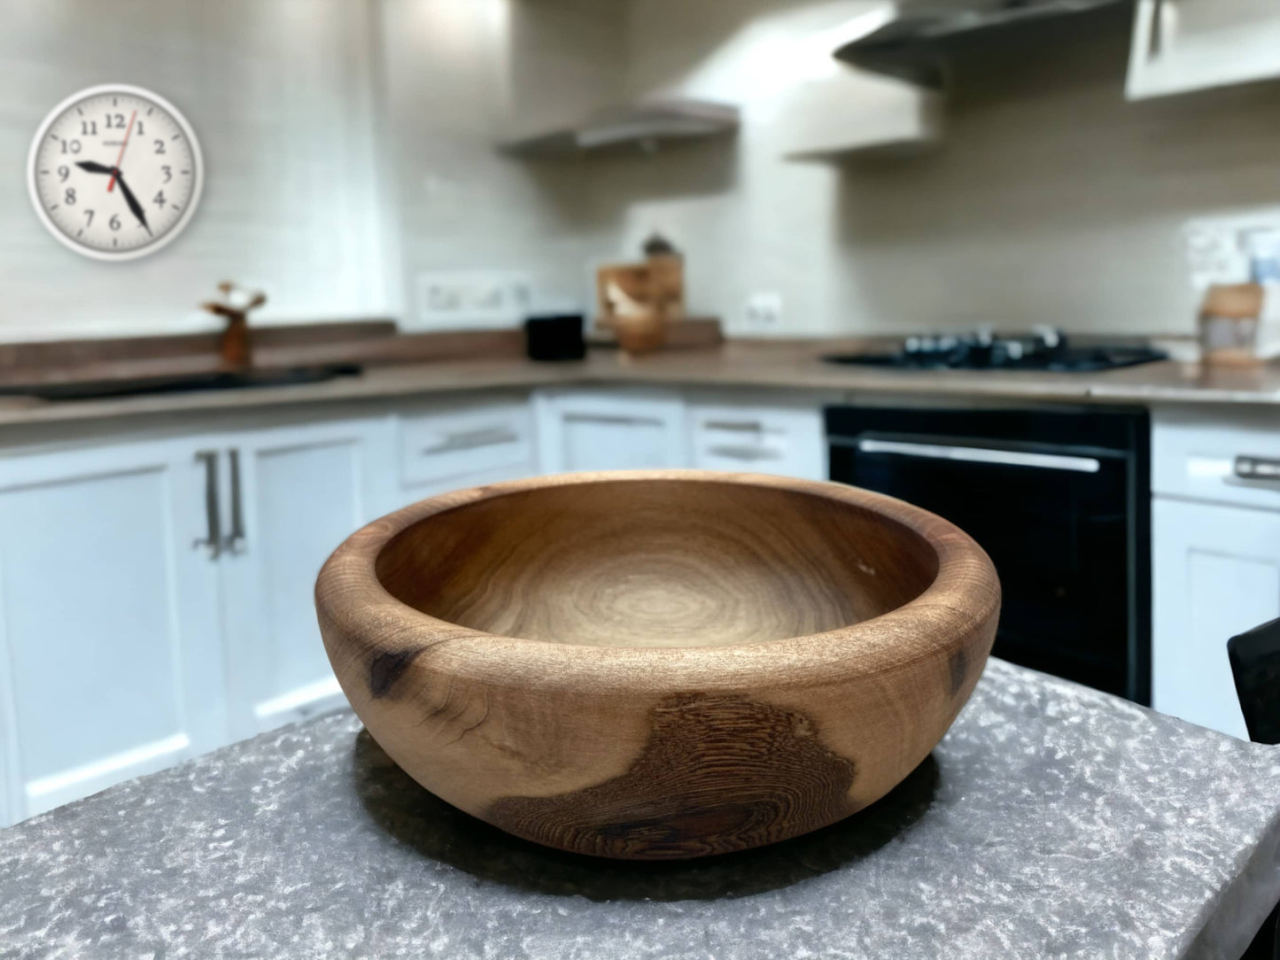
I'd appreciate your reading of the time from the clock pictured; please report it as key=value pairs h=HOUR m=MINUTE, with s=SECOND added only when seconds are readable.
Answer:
h=9 m=25 s=3
